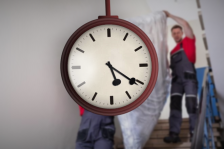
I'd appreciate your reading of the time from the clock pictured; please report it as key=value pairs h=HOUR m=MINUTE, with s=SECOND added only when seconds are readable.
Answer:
h=5 m=21
